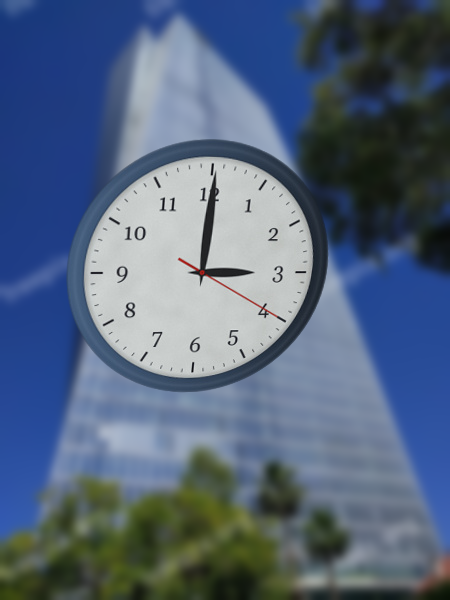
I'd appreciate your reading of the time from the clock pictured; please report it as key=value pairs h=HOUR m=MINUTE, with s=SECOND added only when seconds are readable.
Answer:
h=3 m=0 s=20
